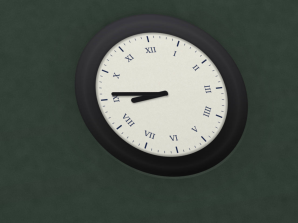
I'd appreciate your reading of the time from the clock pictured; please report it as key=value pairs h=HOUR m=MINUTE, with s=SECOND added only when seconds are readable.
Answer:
h=8 m=46
